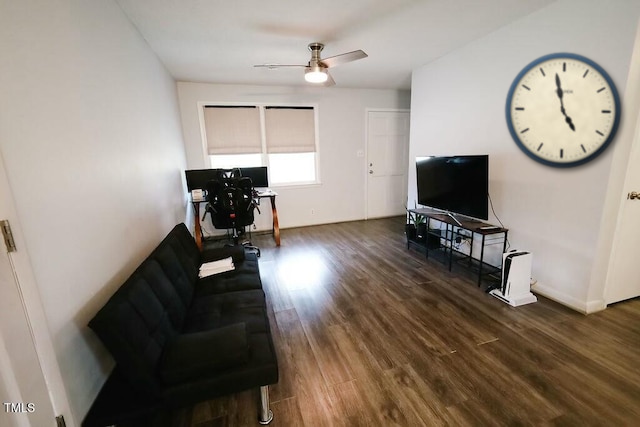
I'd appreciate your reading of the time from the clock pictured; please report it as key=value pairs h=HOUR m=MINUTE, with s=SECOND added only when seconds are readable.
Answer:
h=4 m=58
